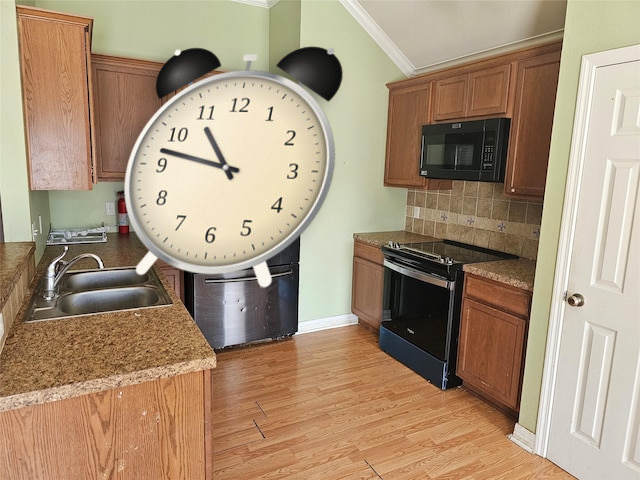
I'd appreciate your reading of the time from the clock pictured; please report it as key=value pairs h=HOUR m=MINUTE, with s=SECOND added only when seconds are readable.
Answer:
h=10 m=47
